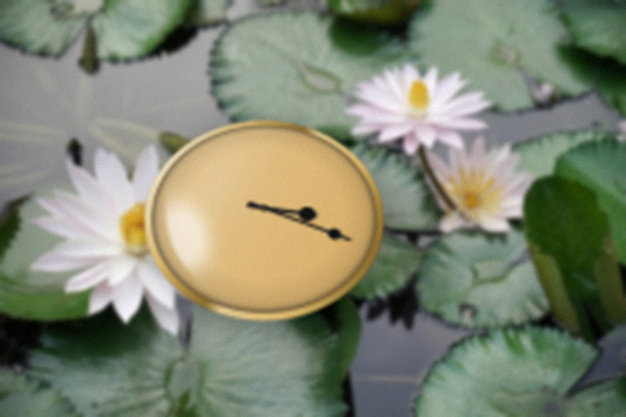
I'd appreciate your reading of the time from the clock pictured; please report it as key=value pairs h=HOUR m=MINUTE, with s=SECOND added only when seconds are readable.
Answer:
h=3 m=19
